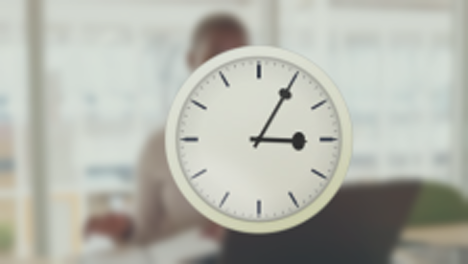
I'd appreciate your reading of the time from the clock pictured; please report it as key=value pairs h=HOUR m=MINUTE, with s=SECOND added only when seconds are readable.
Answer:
h=3 m=5
